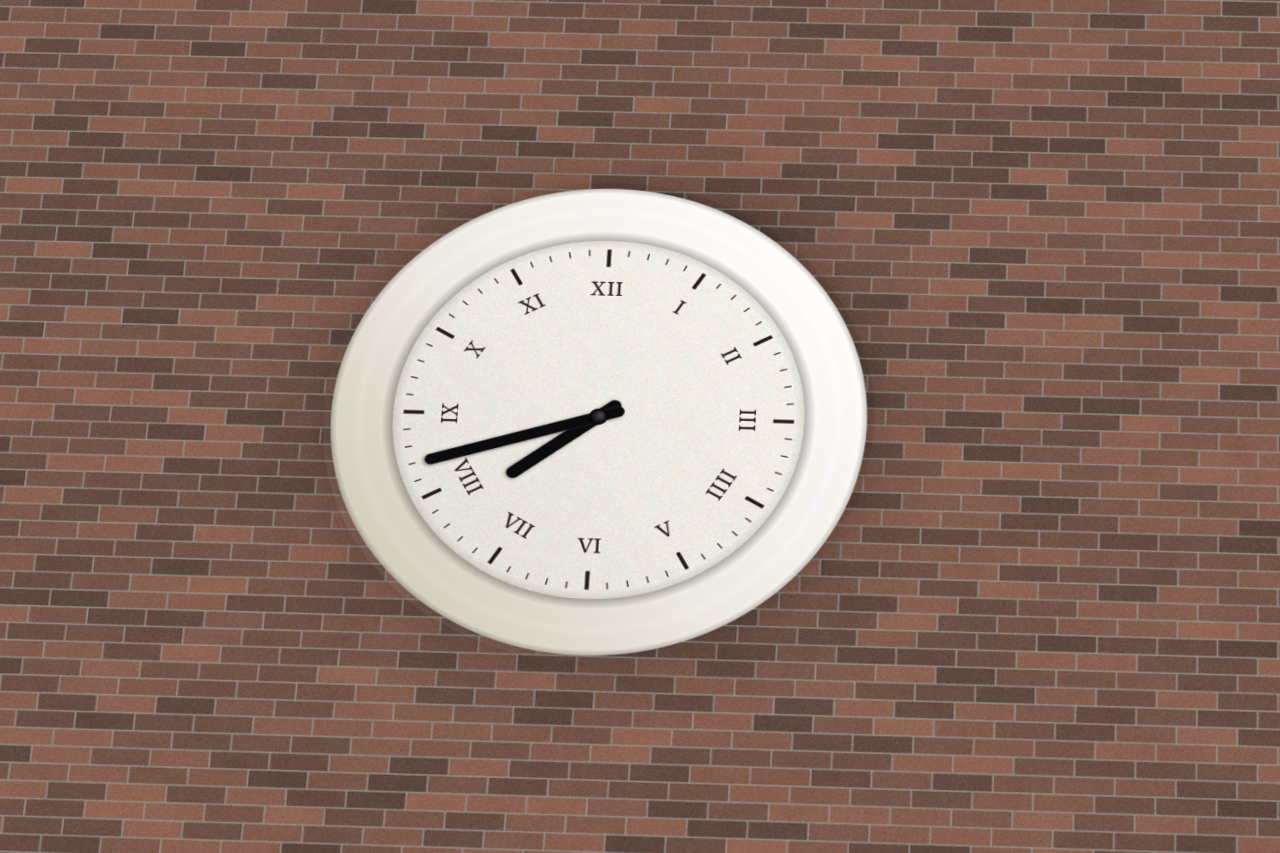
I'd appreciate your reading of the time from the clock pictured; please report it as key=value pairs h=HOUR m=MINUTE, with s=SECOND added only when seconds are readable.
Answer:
h=7 m=42
